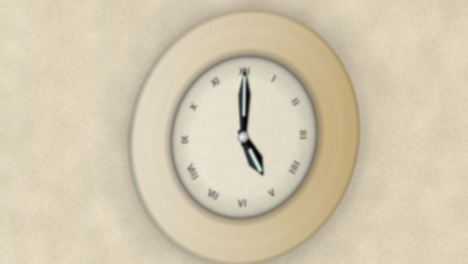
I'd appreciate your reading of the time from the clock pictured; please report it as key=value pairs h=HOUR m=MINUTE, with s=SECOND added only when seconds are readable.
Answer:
h=5 m=0
